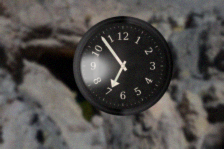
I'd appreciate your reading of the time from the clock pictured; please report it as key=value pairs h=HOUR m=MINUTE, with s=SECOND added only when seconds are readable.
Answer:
h=6 m=54
